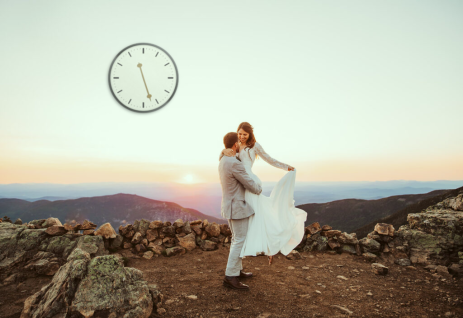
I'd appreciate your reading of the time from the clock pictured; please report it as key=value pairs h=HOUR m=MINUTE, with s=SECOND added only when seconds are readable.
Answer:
h=11 m=27
